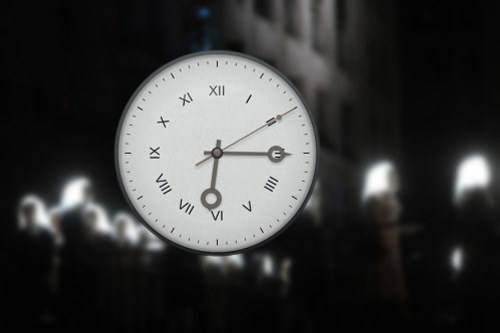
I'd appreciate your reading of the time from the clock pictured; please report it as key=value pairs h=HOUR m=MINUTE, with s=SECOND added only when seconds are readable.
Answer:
h=6 m=15 s=10
